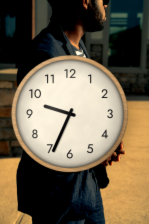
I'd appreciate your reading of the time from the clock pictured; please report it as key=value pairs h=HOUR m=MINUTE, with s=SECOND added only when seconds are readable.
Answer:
h=9 m=34
